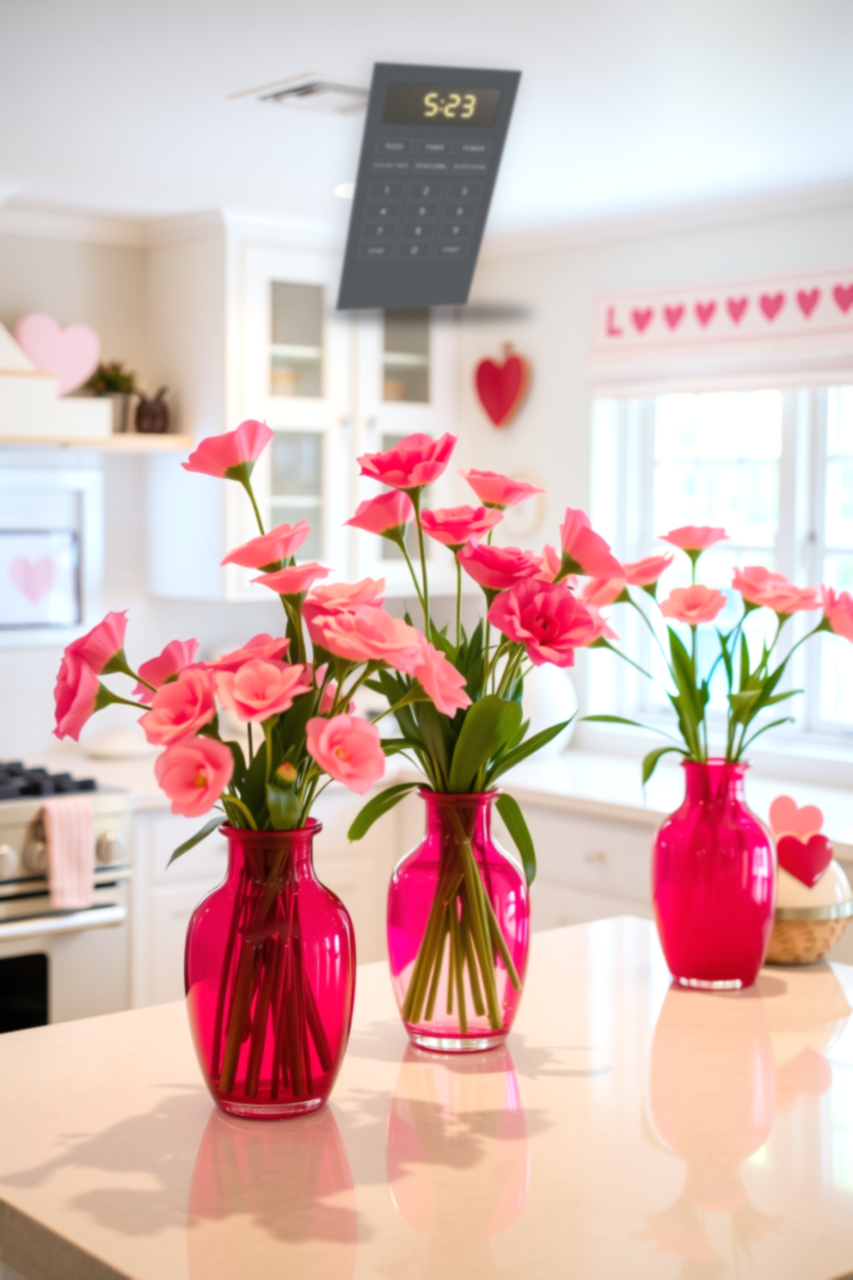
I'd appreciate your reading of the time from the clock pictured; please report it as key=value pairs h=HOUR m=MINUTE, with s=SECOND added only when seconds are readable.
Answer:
h=5 m=23
